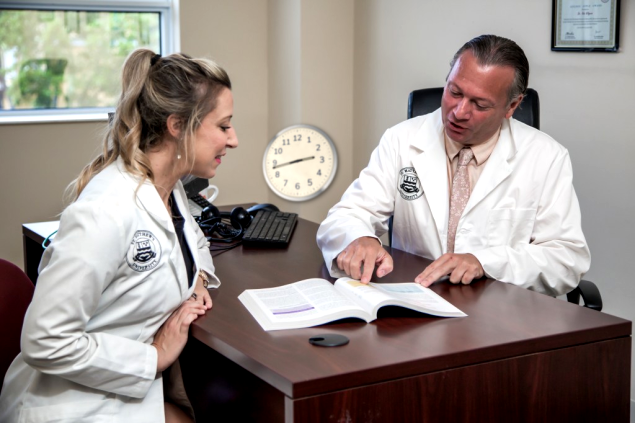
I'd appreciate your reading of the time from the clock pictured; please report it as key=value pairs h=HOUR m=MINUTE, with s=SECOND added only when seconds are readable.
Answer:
h=2 m=43
